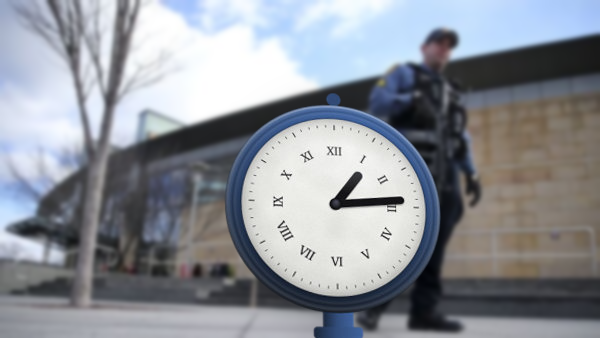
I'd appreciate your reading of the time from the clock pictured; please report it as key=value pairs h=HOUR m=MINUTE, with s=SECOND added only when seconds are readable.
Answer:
h=1 m=14
